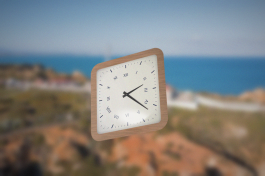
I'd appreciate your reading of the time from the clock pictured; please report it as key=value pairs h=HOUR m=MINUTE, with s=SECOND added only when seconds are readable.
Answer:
h=2 m=22
